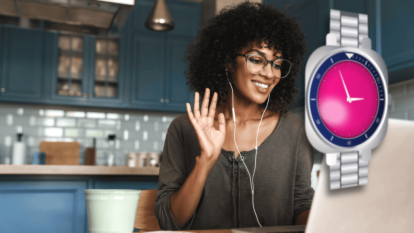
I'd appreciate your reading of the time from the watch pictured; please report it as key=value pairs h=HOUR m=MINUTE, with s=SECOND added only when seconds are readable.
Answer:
h=2 m=56
